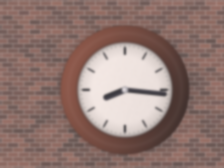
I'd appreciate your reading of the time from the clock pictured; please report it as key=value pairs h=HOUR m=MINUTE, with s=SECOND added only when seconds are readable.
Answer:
h=8 m=16
